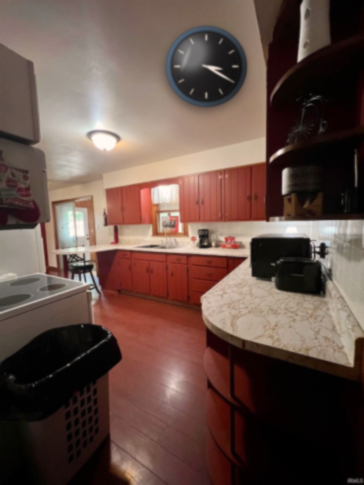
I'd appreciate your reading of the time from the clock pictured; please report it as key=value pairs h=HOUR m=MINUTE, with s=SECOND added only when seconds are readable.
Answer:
h=3 m=20
